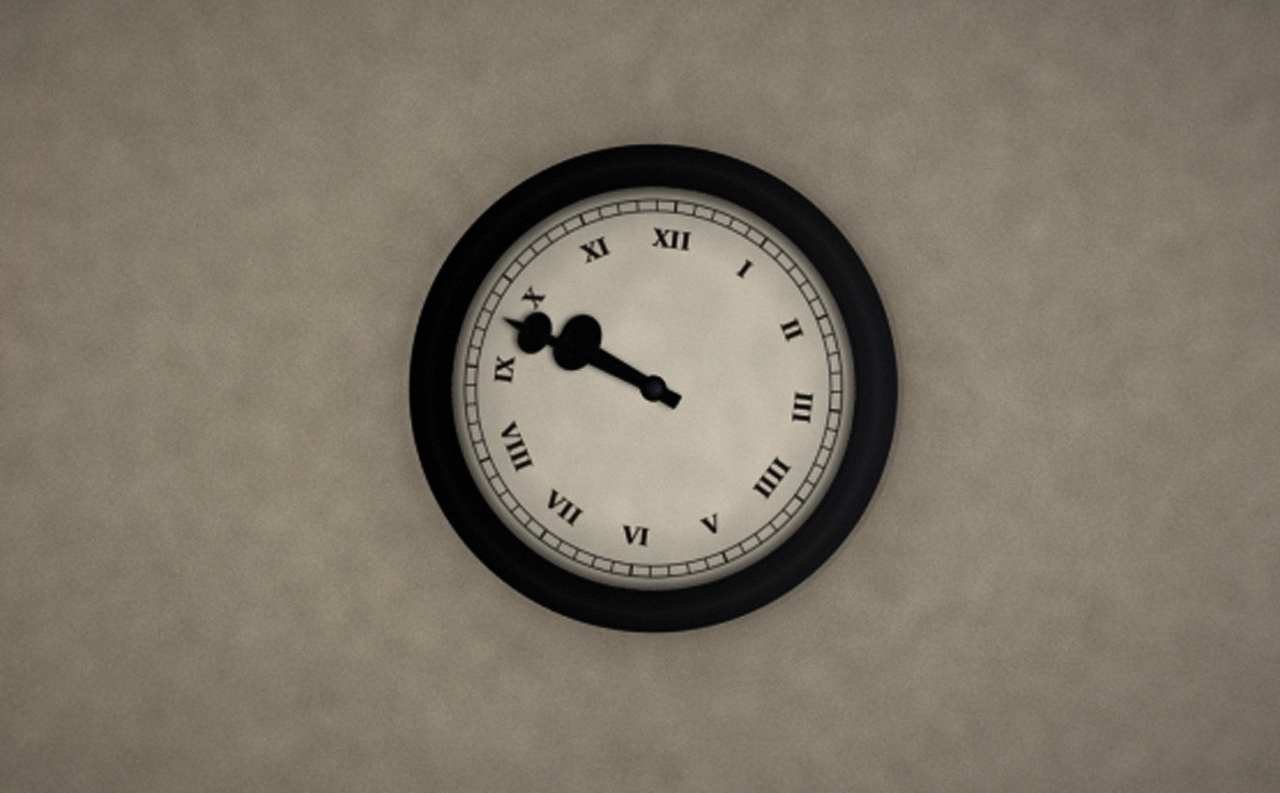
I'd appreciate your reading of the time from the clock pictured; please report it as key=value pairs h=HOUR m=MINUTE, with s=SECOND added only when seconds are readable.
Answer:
h=9 m=48
